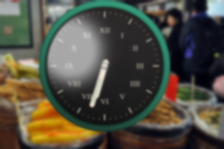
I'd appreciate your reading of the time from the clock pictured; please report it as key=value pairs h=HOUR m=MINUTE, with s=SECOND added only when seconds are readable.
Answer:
h=6 m=33
